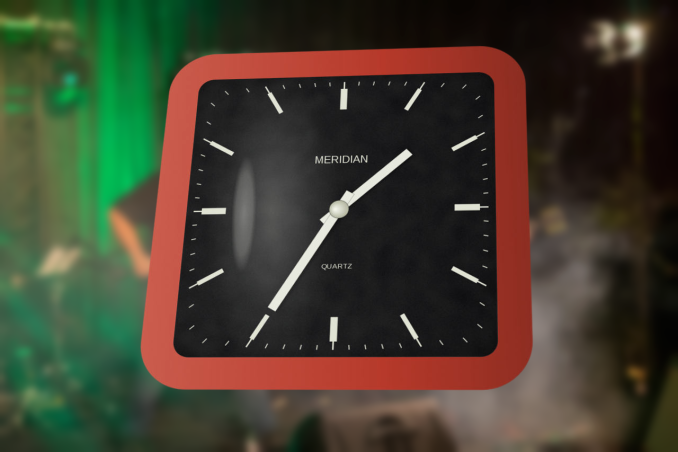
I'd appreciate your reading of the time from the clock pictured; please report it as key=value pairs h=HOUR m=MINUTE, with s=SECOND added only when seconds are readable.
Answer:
h=1 m=35
